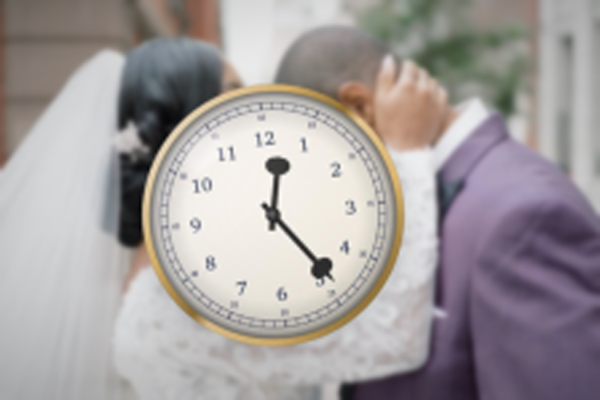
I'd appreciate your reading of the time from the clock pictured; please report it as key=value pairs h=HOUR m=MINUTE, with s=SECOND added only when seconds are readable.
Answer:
h=12 m=24
